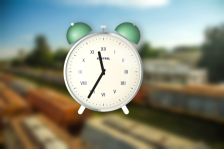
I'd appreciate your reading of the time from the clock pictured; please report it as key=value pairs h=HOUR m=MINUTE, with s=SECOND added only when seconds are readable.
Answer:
h=11 m=35
